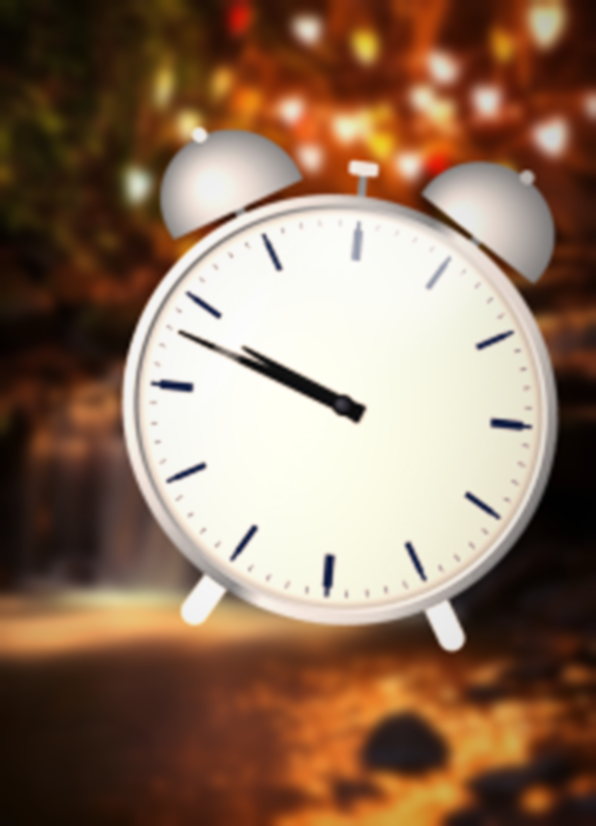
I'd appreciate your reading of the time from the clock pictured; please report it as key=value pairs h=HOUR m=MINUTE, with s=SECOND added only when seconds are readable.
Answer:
h=9 m=48
